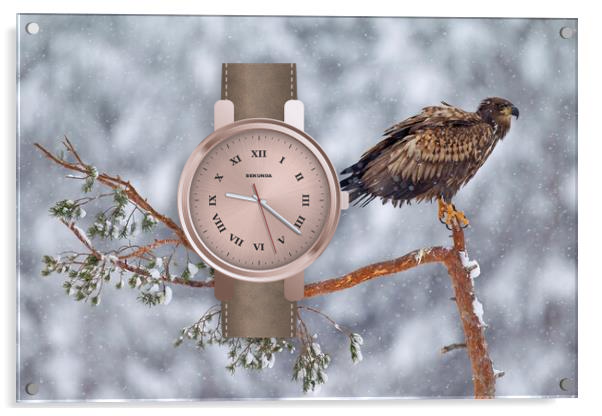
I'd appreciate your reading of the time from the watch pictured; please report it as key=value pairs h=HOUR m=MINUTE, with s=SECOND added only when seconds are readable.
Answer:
h=9 m=21 s=27
